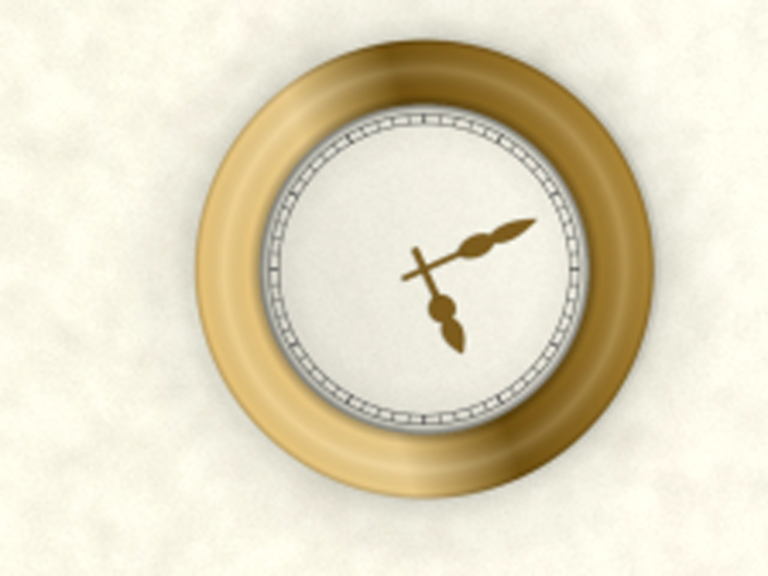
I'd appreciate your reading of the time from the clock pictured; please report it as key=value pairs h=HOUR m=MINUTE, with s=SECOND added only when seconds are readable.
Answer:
h=5 m=11
